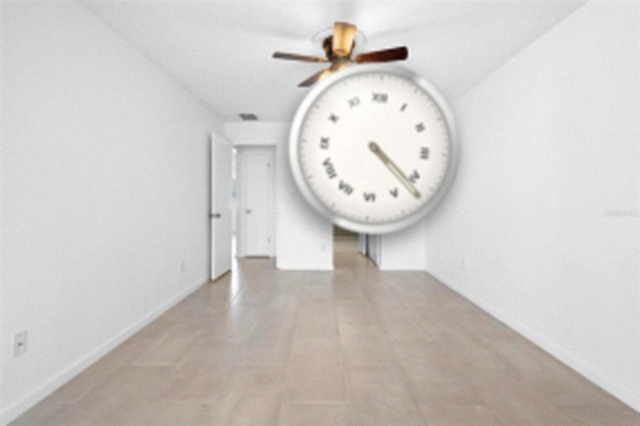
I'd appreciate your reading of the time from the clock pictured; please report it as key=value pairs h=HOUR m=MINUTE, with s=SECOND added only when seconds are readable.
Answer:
h=4 m=22
